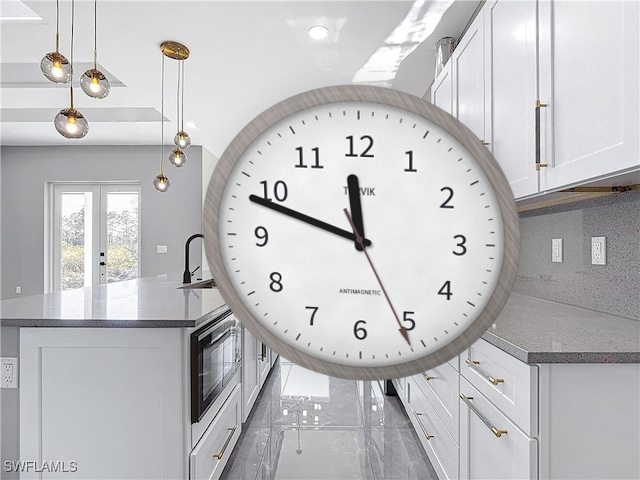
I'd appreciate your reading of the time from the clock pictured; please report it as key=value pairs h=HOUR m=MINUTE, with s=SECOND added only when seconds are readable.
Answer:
h=11 m=48 s=26
